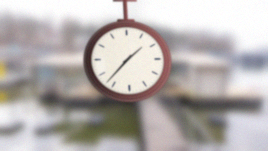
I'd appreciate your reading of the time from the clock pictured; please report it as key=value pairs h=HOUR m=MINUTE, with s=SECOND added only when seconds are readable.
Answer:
h=1 m=37
